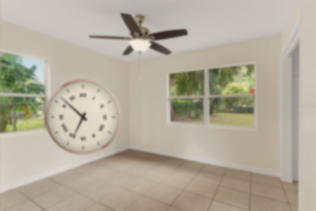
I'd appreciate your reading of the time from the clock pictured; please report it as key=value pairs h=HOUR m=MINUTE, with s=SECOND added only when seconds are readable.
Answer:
h=6 m=52
